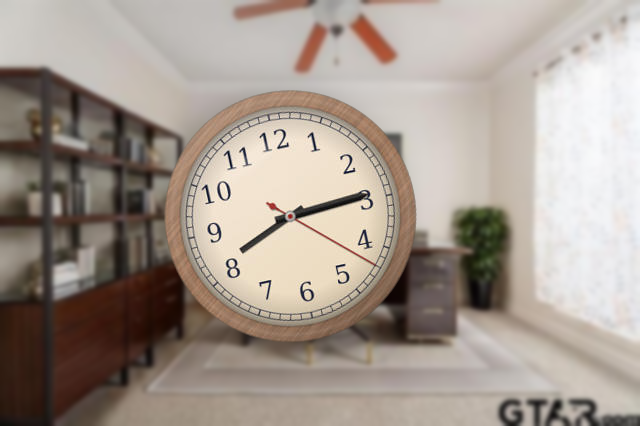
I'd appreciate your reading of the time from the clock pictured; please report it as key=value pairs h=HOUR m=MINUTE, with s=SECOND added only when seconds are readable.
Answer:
h=8 m=14 s=22
